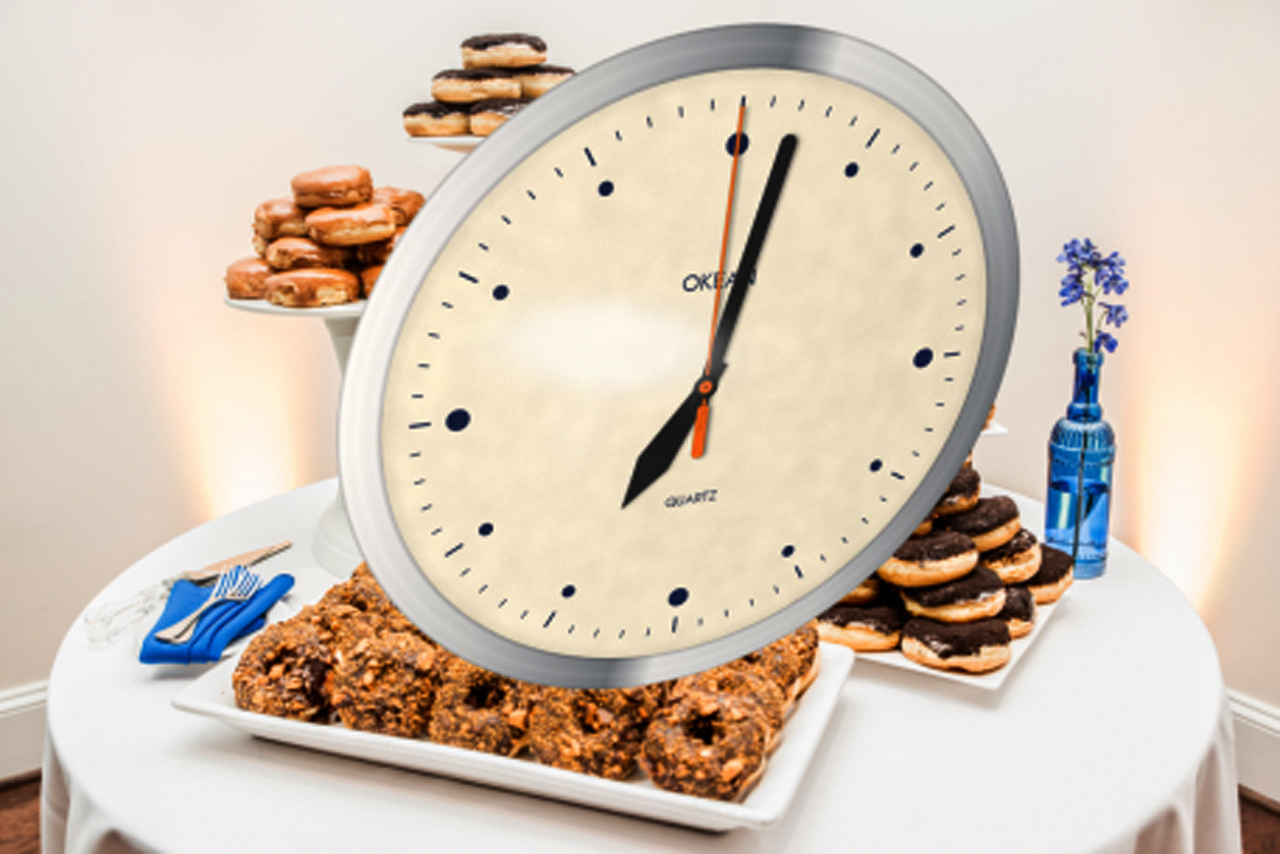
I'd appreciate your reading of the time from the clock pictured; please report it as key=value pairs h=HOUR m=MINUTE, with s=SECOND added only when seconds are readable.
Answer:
h=7 m=2 s=0
